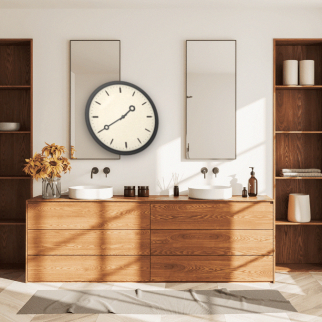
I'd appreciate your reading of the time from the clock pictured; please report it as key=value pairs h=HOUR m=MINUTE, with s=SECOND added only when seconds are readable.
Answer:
h=1 m=40
